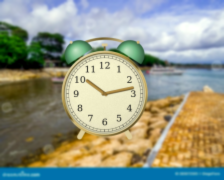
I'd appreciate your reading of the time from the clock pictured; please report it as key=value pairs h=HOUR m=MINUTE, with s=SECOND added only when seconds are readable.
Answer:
h=10 m=13
